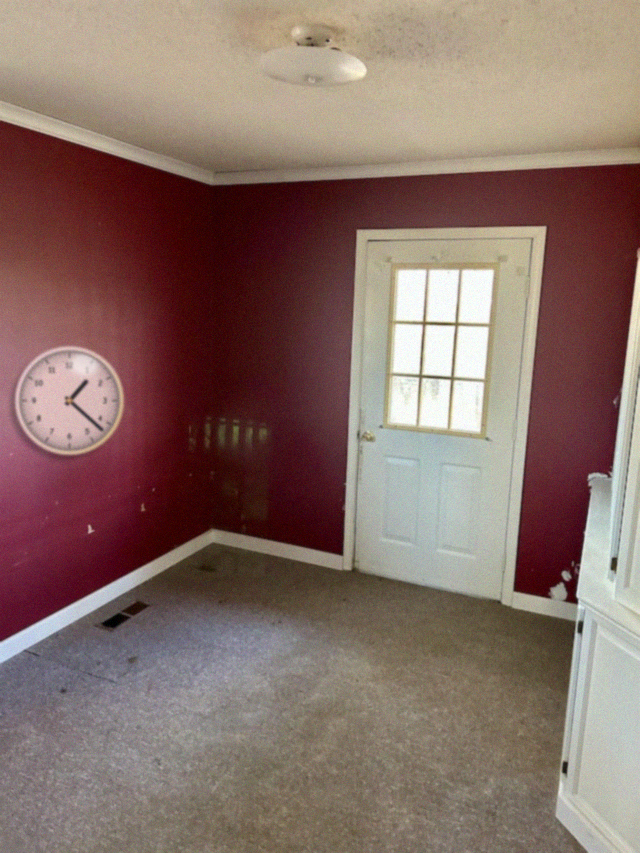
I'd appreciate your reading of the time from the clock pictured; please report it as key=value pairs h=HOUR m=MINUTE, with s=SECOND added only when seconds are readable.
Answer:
h=1 m=22
